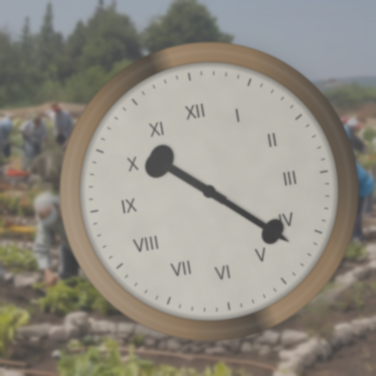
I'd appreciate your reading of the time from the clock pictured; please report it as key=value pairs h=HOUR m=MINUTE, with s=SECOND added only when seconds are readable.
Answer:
h=10 m=22
